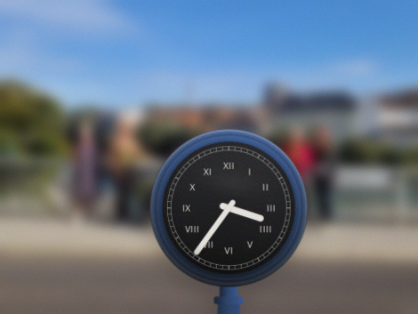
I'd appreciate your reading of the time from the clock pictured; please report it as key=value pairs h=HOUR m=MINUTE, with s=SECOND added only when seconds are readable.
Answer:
h=3 m=36
